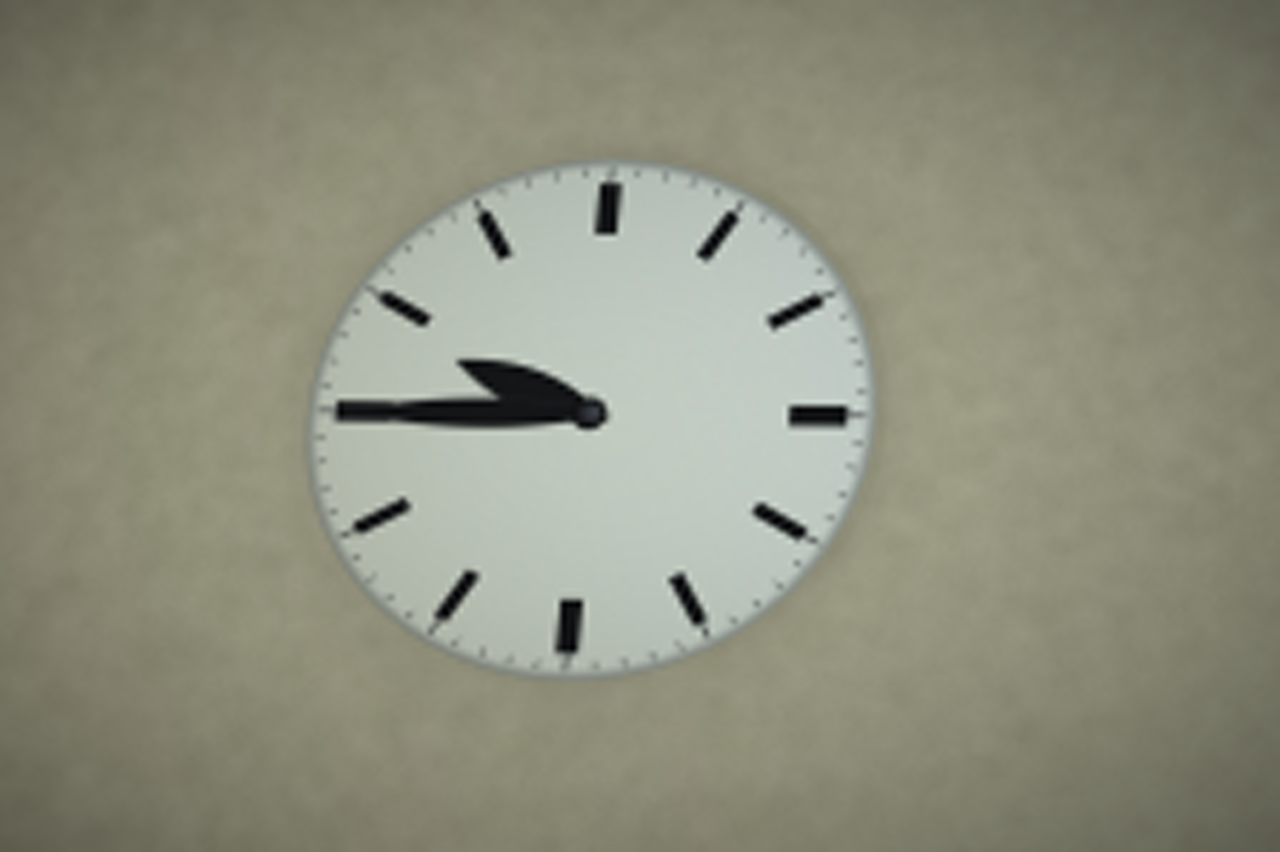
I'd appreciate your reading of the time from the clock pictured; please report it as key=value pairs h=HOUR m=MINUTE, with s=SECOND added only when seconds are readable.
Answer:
h=9 m=45
